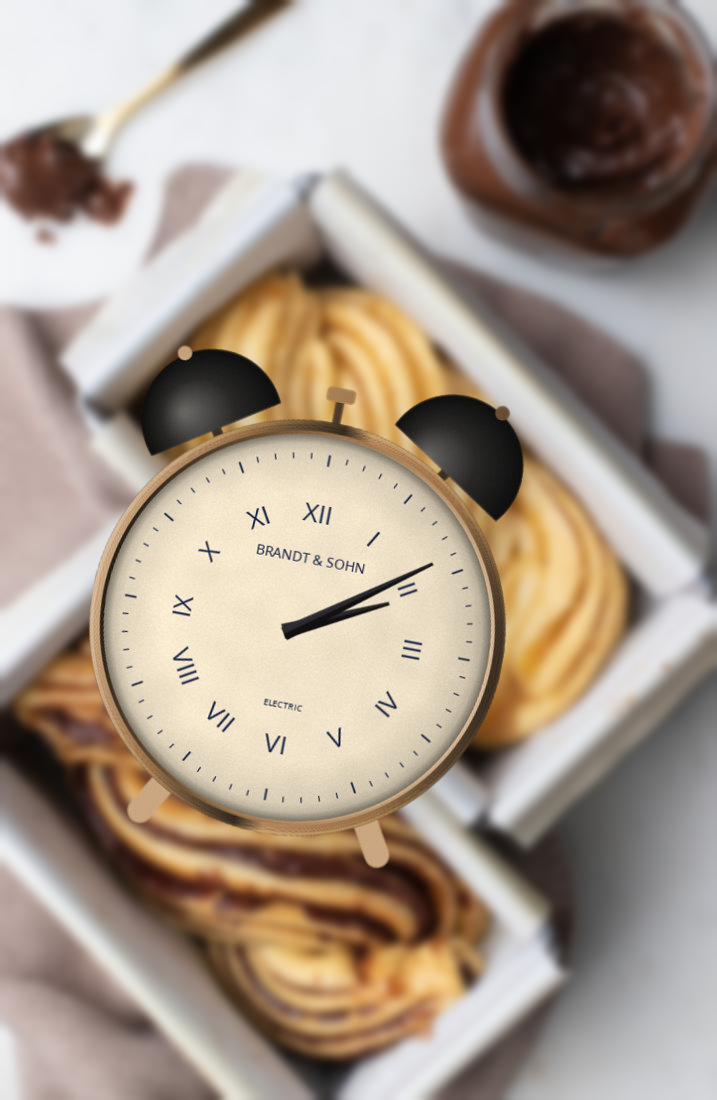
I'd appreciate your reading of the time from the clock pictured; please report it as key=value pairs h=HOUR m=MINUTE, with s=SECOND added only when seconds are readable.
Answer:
h=2 m=9
